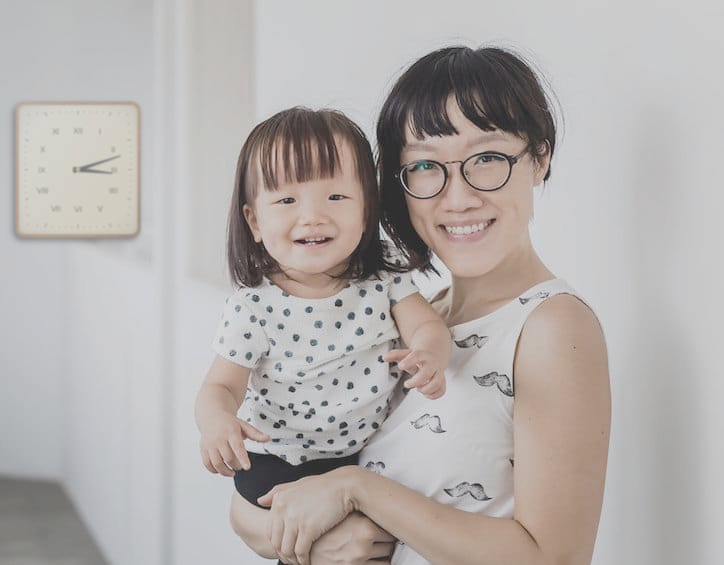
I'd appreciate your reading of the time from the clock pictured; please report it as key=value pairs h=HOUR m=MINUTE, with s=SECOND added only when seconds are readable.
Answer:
h=3 m=12
